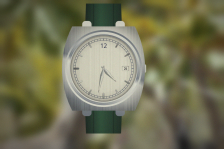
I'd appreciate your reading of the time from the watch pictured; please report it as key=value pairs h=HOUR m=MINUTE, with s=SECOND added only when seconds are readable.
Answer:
h=4 m=32
